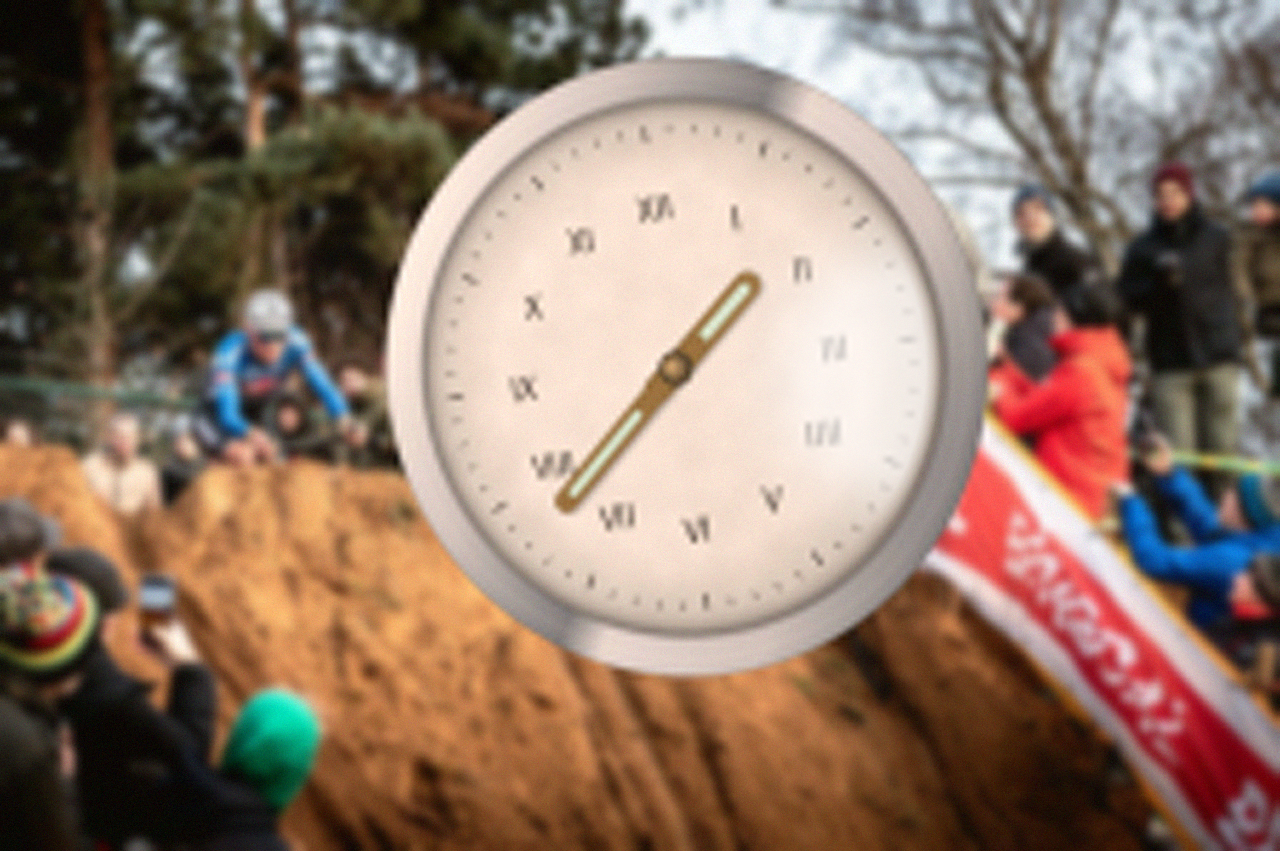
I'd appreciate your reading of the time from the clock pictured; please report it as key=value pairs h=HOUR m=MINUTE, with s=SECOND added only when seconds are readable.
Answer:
h=1 m=38
